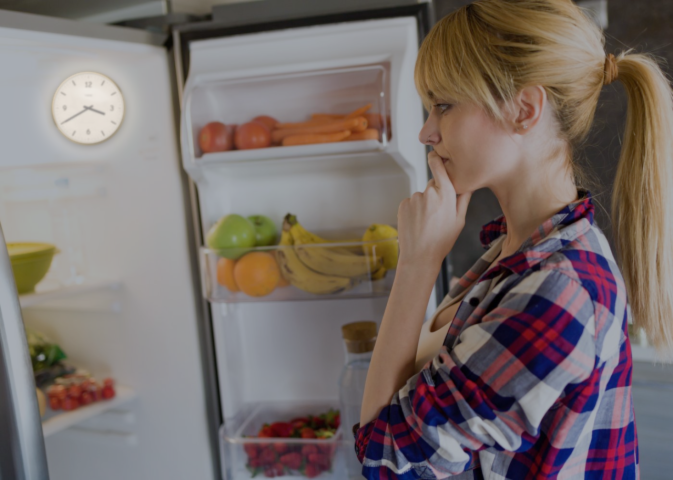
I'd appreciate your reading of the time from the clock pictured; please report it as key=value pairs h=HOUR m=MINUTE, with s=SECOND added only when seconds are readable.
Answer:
h=3 m=40
